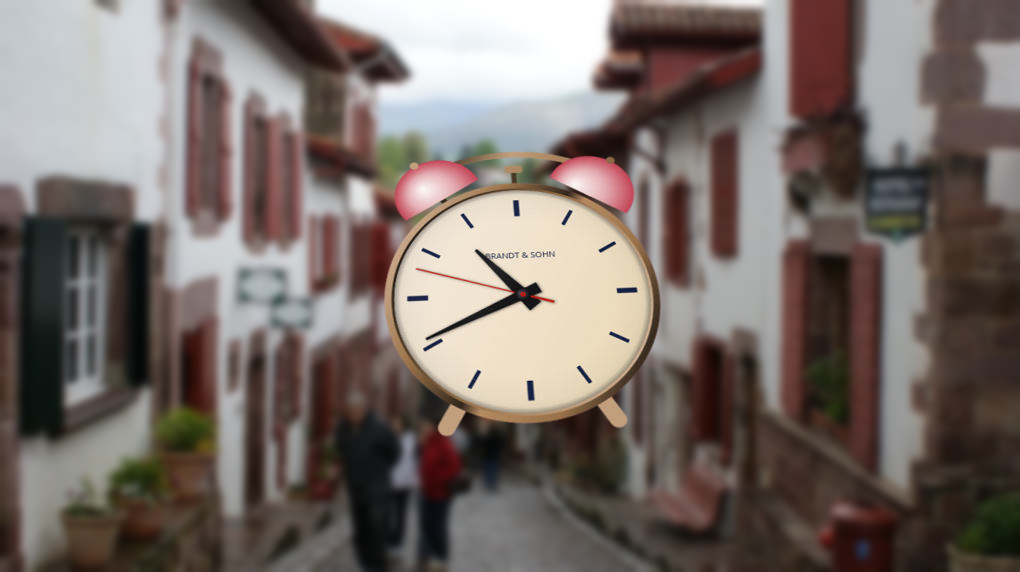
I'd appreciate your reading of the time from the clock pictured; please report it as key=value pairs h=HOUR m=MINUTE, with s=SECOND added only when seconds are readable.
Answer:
h=10 m=40 s=48
